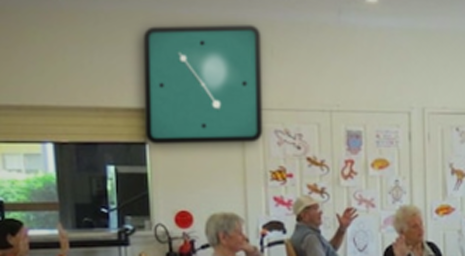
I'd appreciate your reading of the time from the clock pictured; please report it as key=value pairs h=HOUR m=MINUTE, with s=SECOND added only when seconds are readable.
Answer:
h=4 m=54
